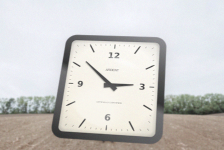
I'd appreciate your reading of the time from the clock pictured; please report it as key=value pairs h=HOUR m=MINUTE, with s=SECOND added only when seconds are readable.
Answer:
h=2 m=52
